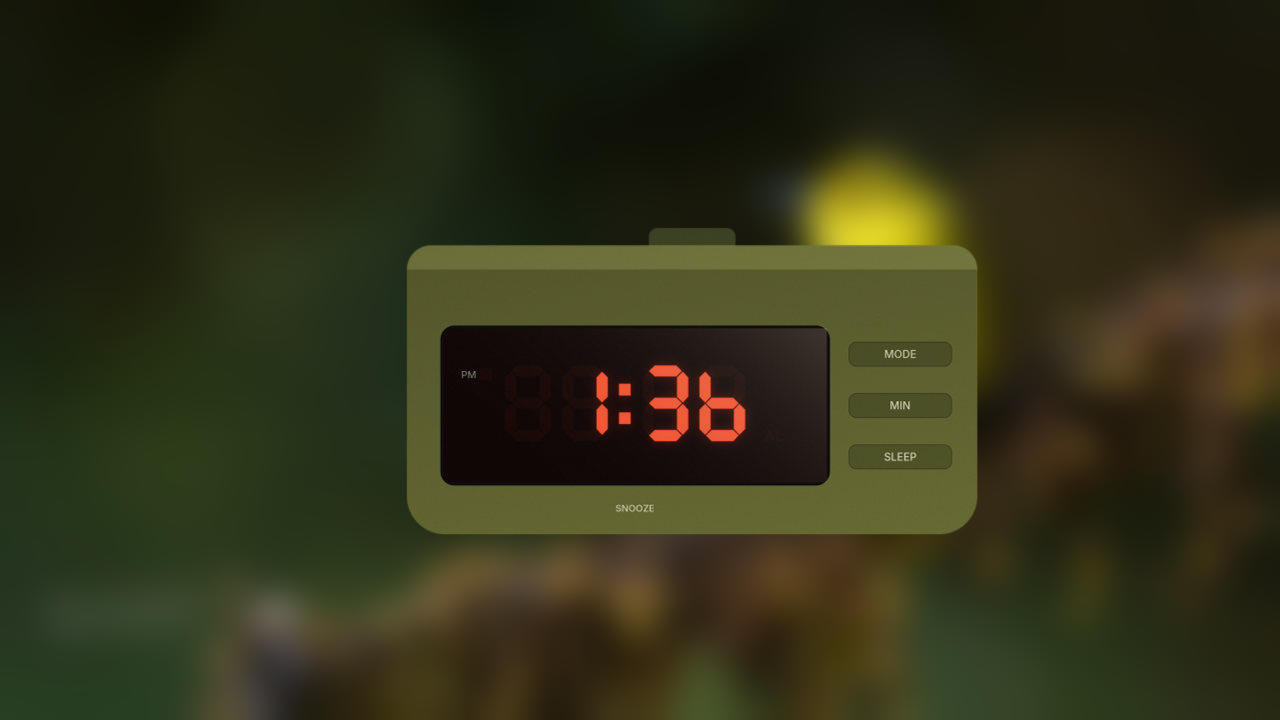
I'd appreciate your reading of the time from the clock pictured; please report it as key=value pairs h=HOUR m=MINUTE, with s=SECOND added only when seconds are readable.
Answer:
h=1 m=36
